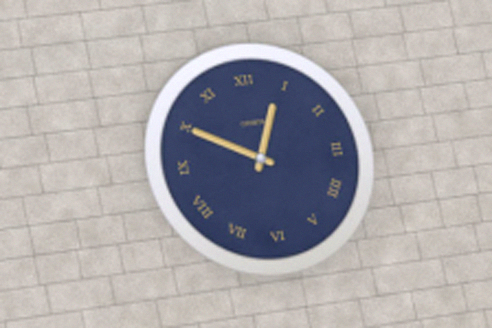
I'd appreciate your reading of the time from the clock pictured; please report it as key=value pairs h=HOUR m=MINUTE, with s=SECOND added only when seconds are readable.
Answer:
h=12 m=50
